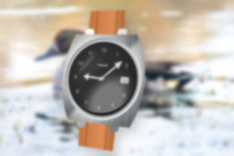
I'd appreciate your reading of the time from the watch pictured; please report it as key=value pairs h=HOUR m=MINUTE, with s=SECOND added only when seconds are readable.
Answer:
h=9 m=8
